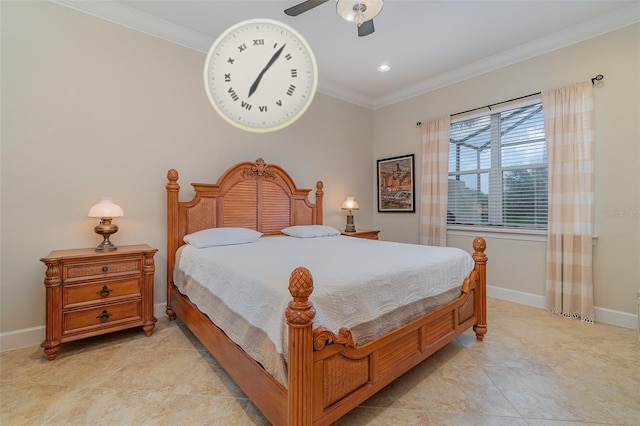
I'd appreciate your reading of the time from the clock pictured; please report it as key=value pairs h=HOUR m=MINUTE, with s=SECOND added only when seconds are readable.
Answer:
h=7 m=7
